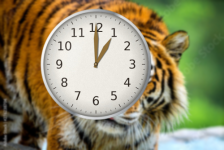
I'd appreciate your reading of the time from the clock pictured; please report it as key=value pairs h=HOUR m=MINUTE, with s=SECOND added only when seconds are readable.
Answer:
h=1 m=0
